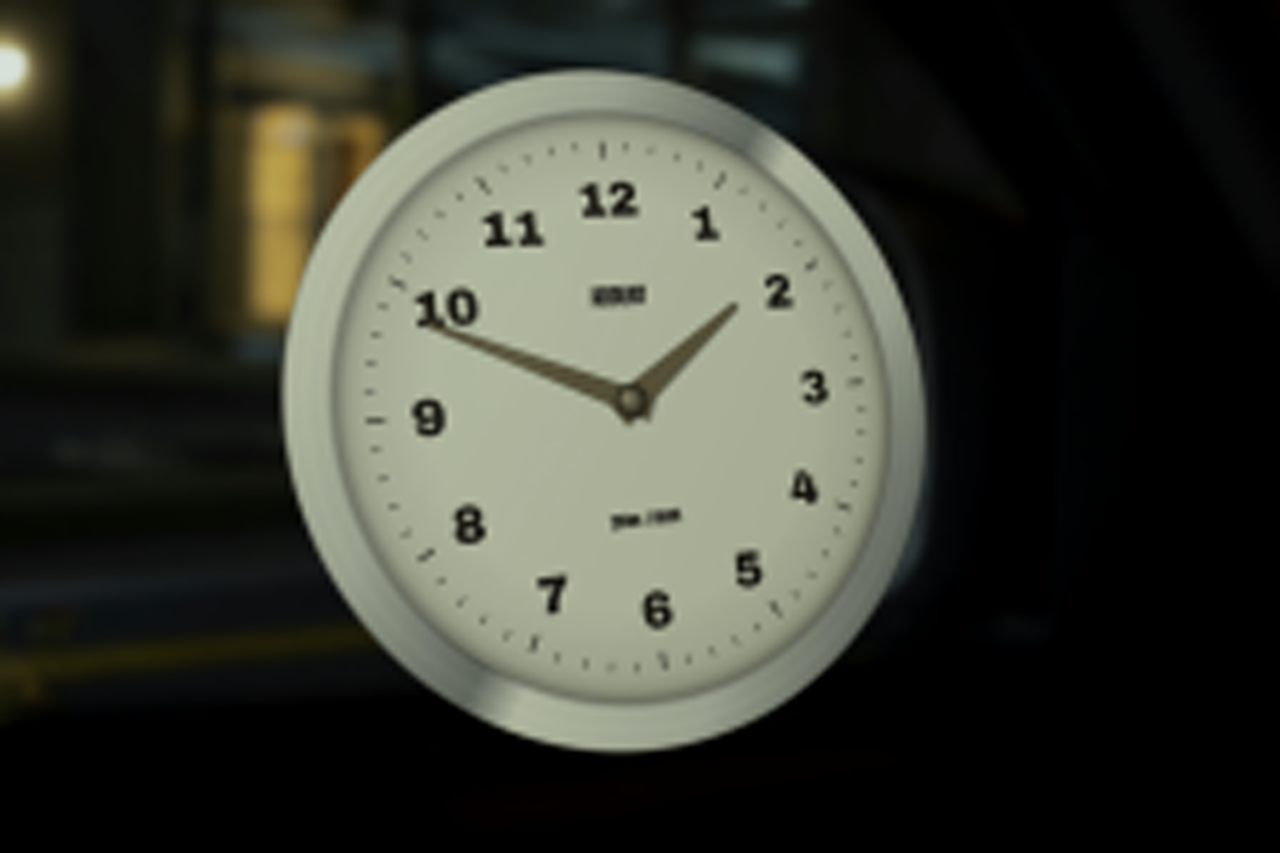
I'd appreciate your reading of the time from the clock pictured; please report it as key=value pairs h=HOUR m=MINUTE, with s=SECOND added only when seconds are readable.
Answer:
h=1 m=49
